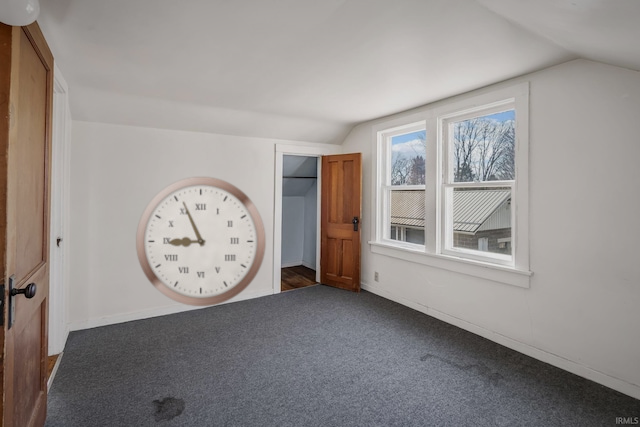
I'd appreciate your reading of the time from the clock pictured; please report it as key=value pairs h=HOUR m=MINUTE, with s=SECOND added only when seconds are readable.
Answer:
h=8 m=56
